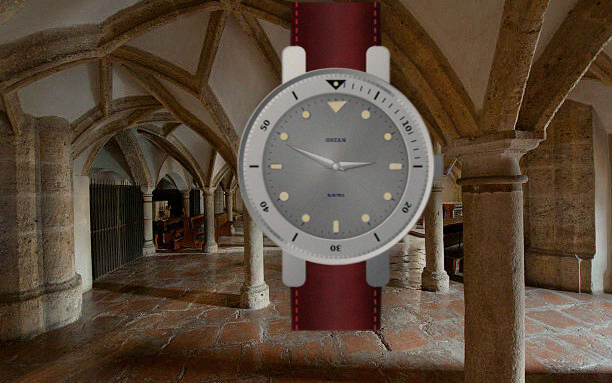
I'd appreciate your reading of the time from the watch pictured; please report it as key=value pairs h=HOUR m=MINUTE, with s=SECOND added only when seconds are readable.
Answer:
h=2 m=49
